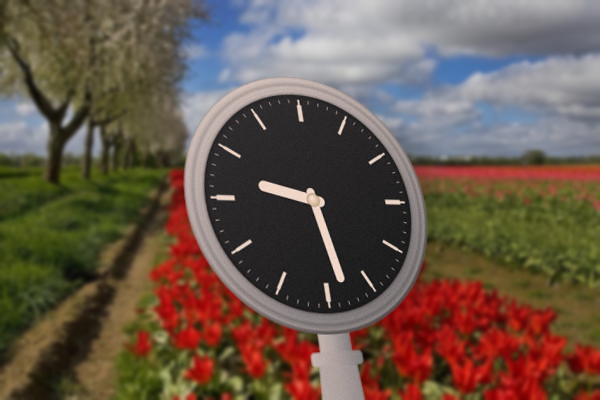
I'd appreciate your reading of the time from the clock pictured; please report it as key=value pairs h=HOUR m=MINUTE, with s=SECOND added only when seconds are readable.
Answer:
h=9 m=28
